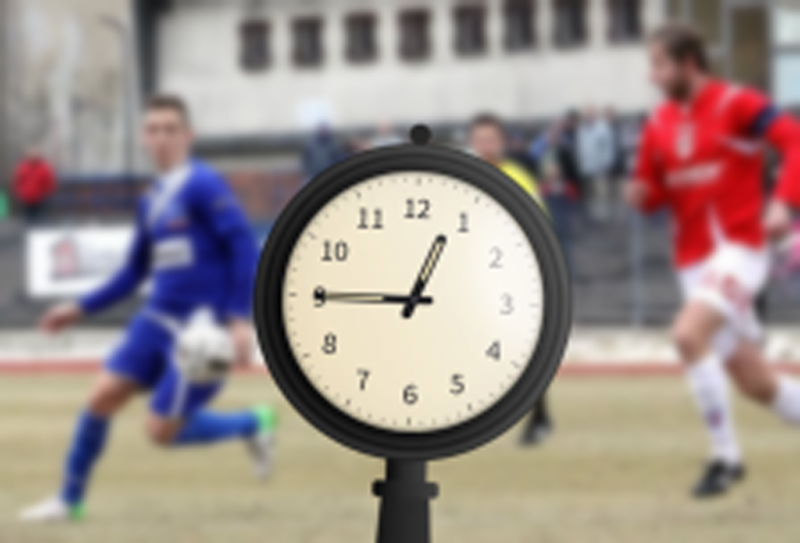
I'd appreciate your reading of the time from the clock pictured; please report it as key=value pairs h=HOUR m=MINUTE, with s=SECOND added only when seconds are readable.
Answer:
h=12 m=45
